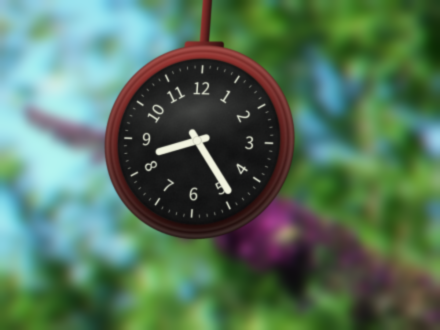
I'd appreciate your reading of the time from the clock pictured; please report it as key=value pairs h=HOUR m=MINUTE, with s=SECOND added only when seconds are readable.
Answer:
h=8 m=24
